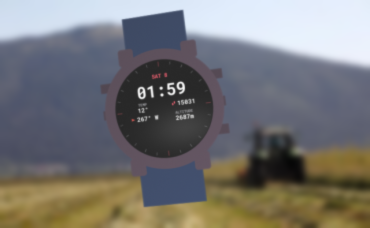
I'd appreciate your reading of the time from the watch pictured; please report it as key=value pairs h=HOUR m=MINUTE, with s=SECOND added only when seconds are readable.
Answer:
h=1 m=59
